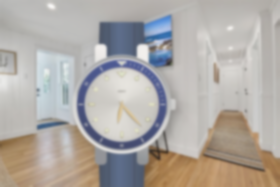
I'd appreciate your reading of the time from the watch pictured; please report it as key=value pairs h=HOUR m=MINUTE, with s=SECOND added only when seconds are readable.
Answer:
h=6 m=23
